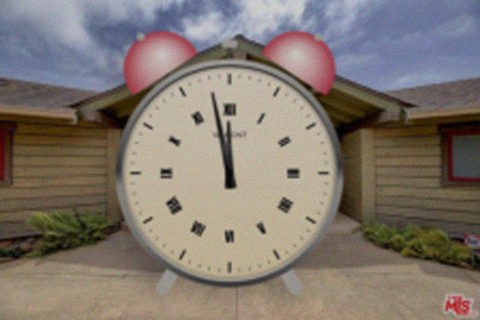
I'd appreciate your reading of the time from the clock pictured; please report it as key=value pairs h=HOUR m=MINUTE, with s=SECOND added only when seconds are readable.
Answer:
h=11 m=58
